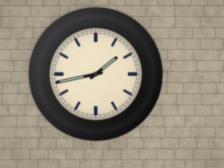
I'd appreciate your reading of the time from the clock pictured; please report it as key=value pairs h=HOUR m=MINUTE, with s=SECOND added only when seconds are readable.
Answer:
h=1 m=43
